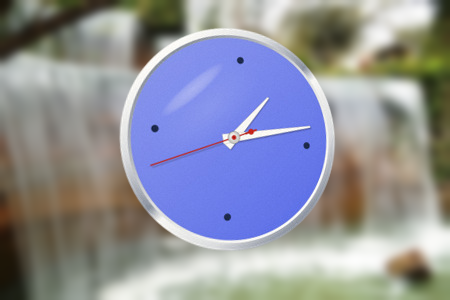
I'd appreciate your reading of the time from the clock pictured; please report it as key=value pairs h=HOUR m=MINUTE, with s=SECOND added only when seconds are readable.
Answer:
h=1 m=12 s=41
